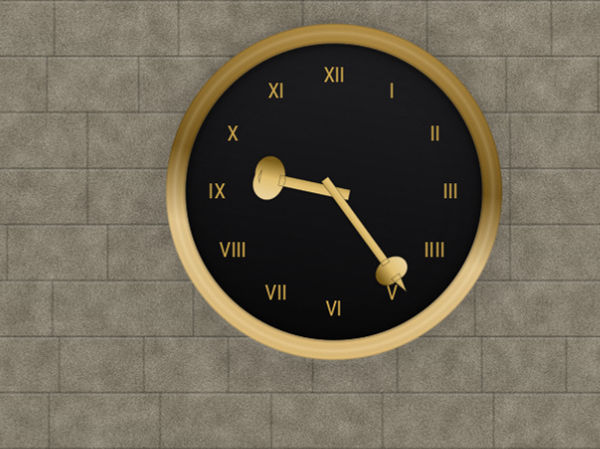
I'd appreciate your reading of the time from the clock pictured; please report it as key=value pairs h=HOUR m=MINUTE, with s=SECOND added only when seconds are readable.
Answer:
h=9 m=24
